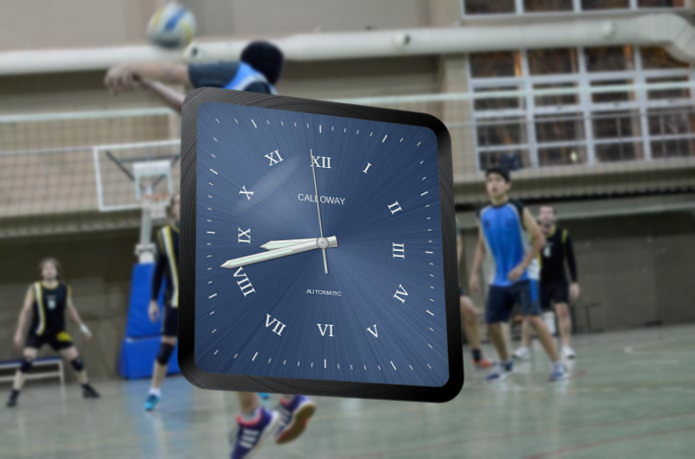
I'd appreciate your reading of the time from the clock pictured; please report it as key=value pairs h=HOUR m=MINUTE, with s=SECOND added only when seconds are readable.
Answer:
h=8 m=41 s=59
